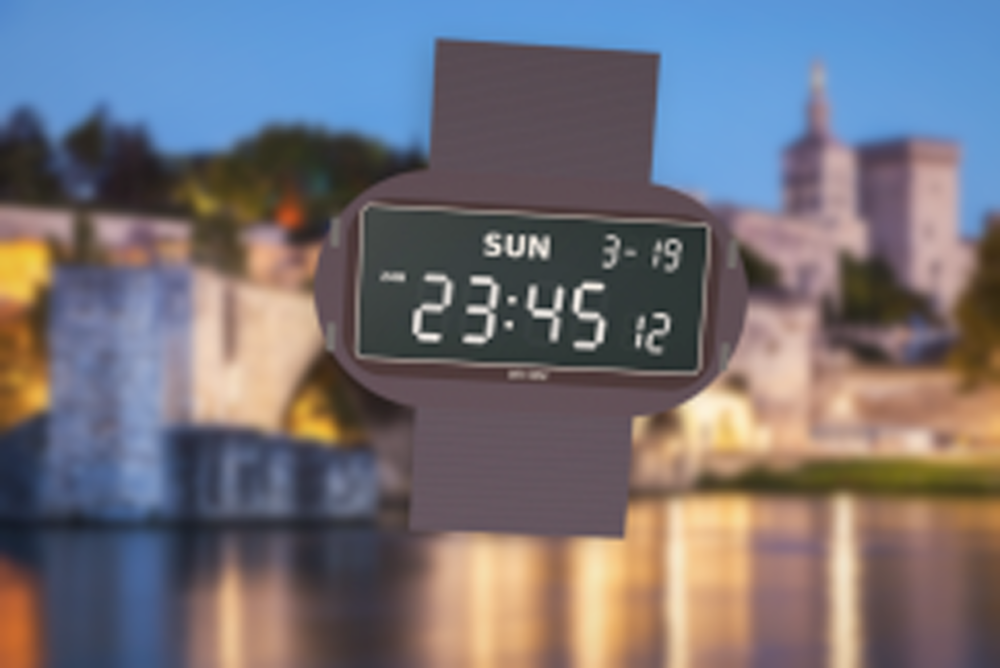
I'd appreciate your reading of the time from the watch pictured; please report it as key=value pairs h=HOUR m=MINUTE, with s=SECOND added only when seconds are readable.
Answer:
h=23 m=45 s=12
